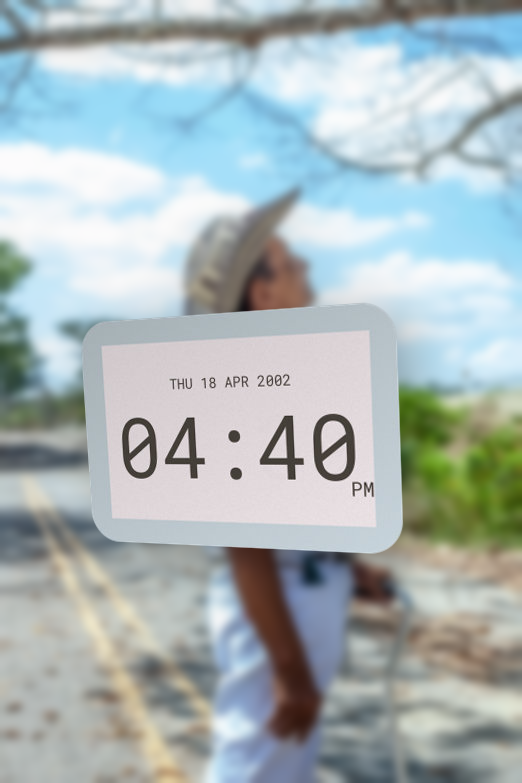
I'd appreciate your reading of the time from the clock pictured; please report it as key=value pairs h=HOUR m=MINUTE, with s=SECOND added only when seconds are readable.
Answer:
h=4 m=40
